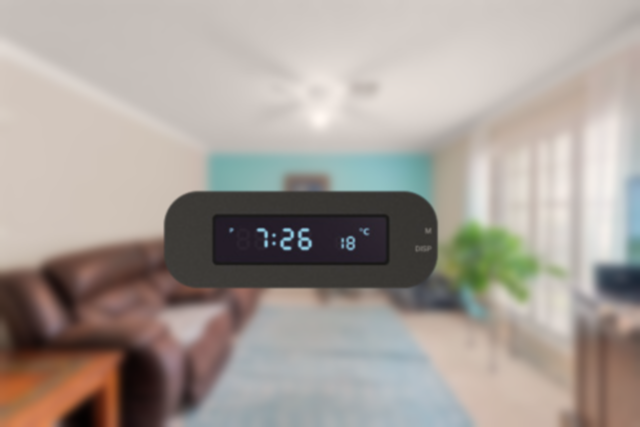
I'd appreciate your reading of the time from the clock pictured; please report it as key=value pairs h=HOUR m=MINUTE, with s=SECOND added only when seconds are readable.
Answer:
h=7 m=26
